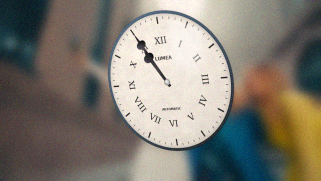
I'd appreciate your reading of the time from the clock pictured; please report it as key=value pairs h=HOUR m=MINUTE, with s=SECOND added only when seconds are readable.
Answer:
h=10 m=55
